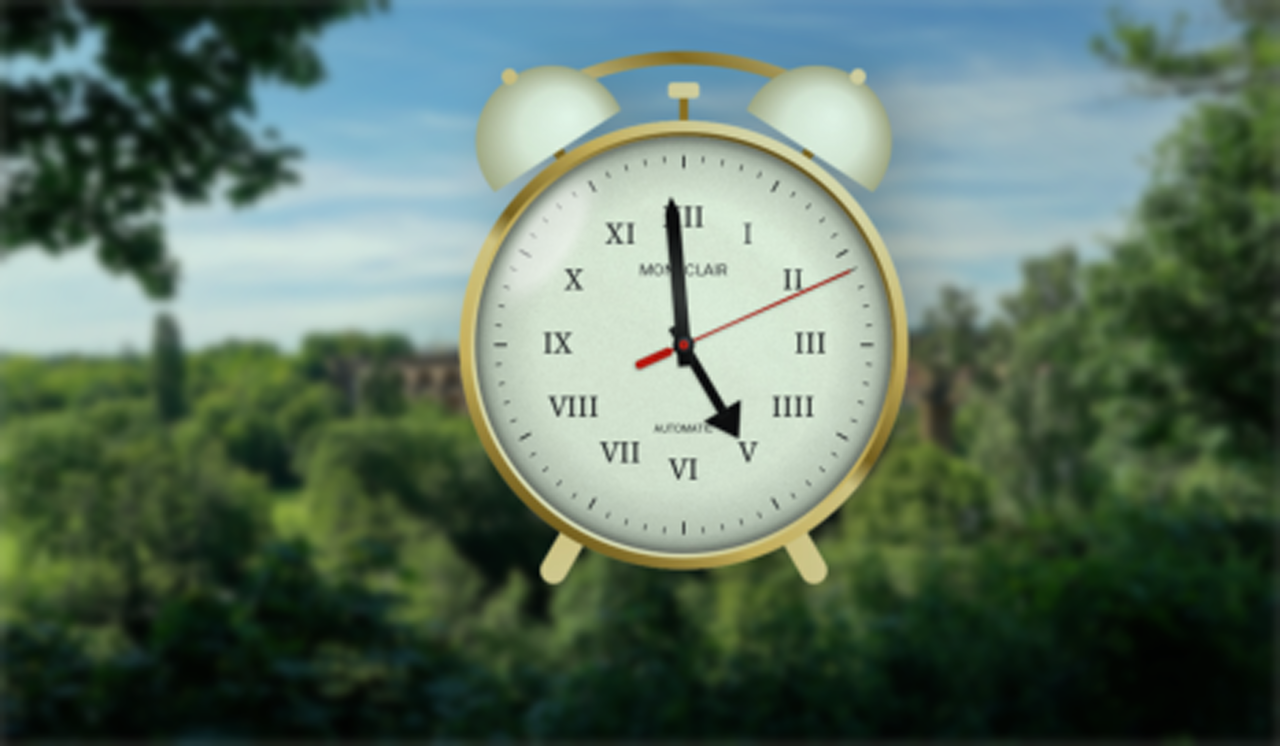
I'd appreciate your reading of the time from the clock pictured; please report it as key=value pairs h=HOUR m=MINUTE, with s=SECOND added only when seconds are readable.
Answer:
h=4 m=59 s=11
